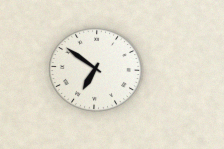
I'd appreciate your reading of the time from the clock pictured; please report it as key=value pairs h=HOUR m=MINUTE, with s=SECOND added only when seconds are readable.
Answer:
h=6 m=51
